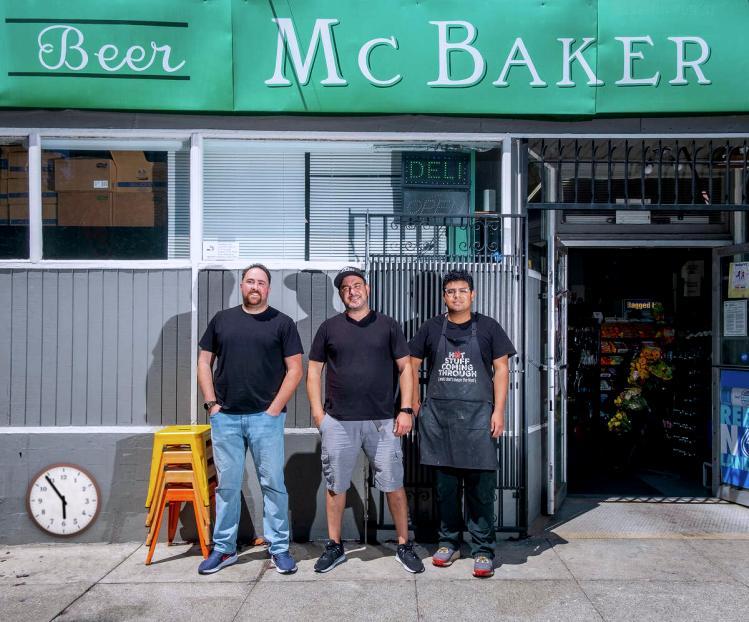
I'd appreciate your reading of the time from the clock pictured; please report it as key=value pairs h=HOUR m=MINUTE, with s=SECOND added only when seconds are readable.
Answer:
h=5 m=54
